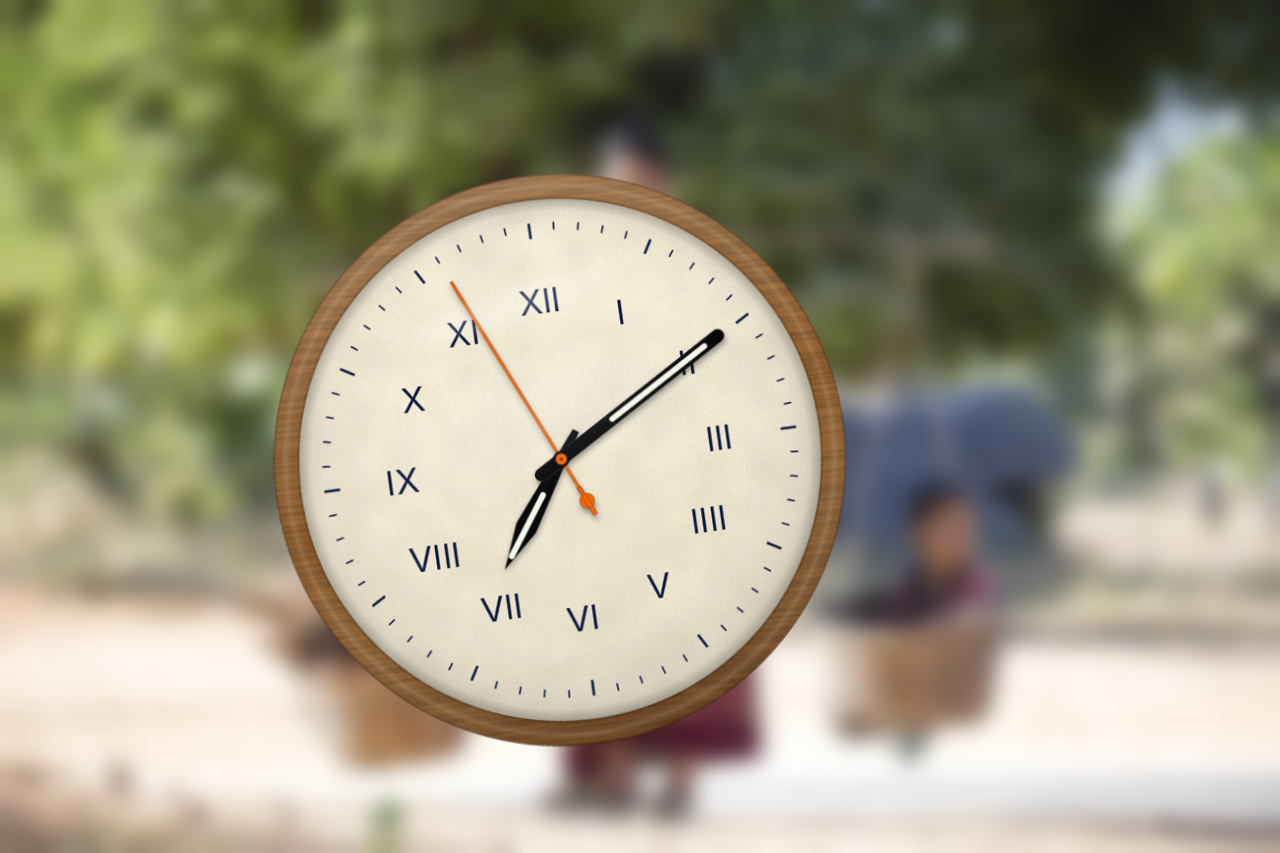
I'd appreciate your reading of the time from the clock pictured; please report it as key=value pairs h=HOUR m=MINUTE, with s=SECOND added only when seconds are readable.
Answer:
h=7 m=9 s=56
